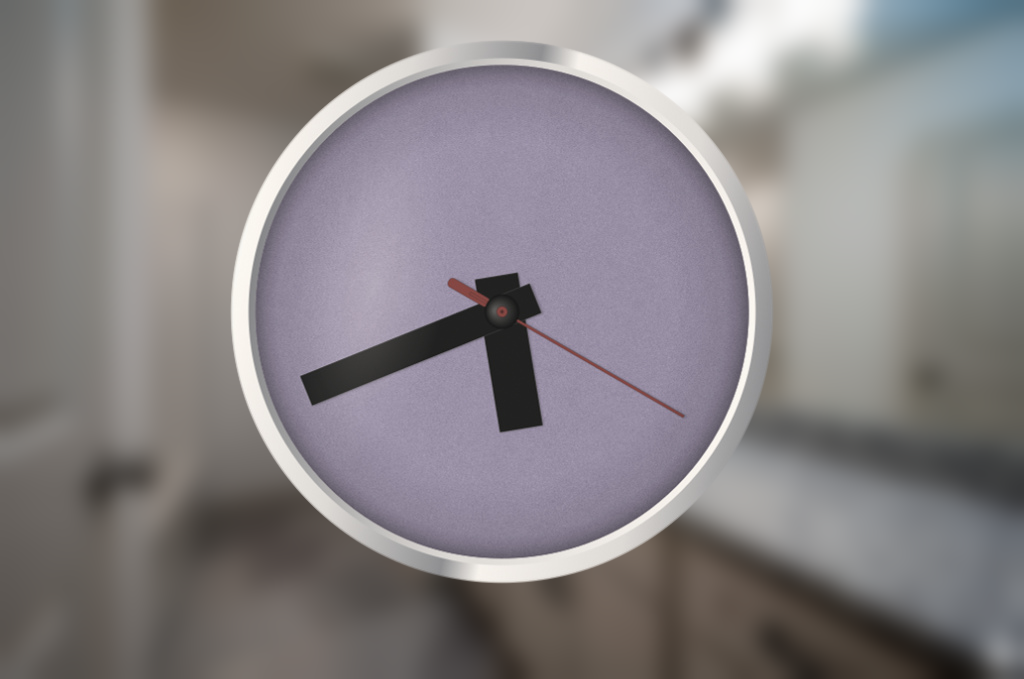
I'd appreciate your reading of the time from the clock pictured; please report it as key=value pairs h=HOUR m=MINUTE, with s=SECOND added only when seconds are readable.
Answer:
h=5 m=41 s=20
